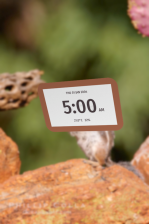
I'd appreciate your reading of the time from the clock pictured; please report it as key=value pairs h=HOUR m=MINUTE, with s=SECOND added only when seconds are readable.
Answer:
h=5 m=0
